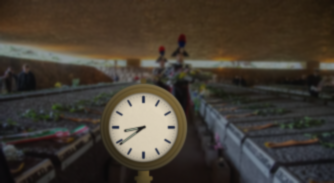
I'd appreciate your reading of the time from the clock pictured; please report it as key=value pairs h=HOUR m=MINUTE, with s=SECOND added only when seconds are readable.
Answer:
h=8 m=39
